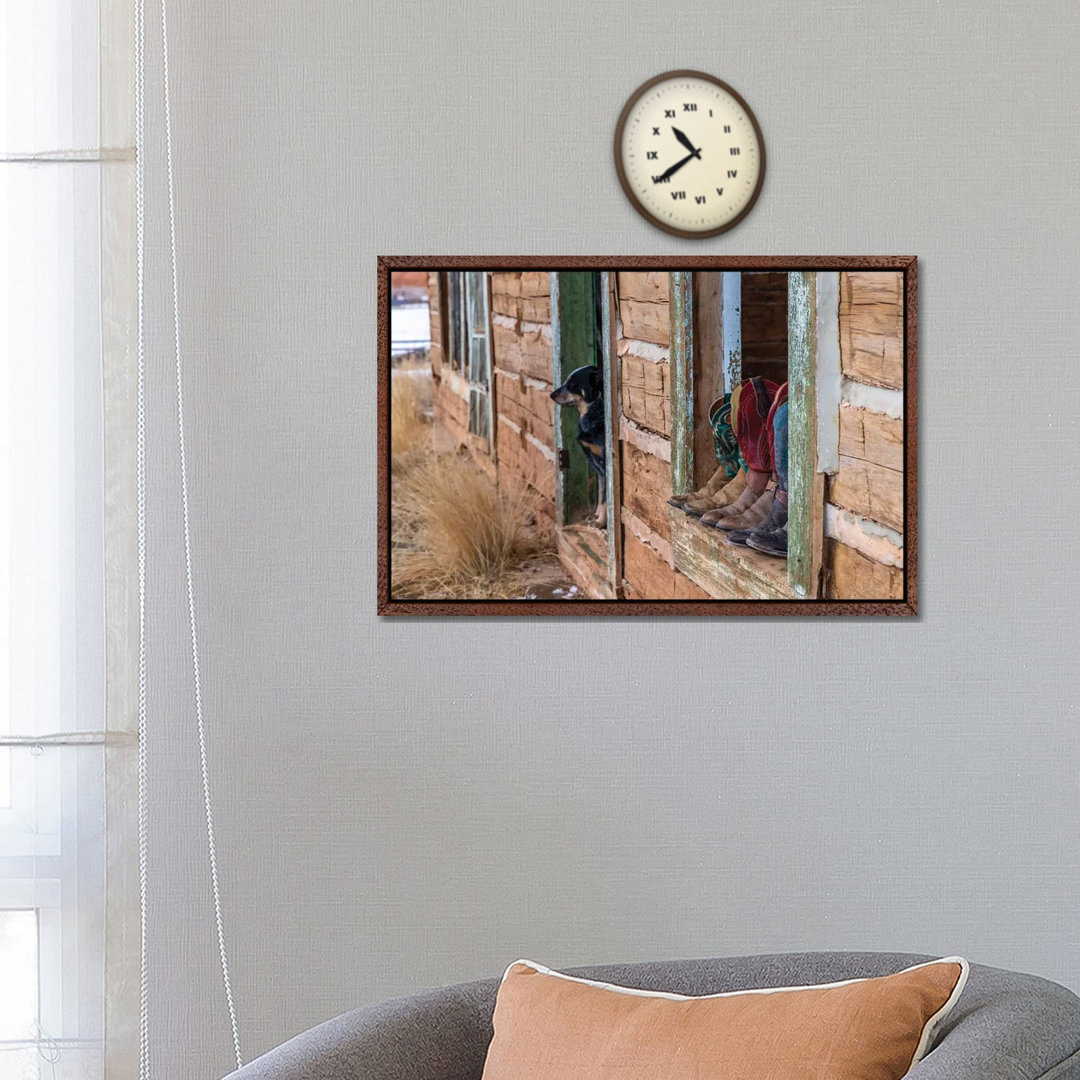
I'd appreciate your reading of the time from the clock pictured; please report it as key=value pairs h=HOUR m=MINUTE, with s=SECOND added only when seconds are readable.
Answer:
h=10 m=40
